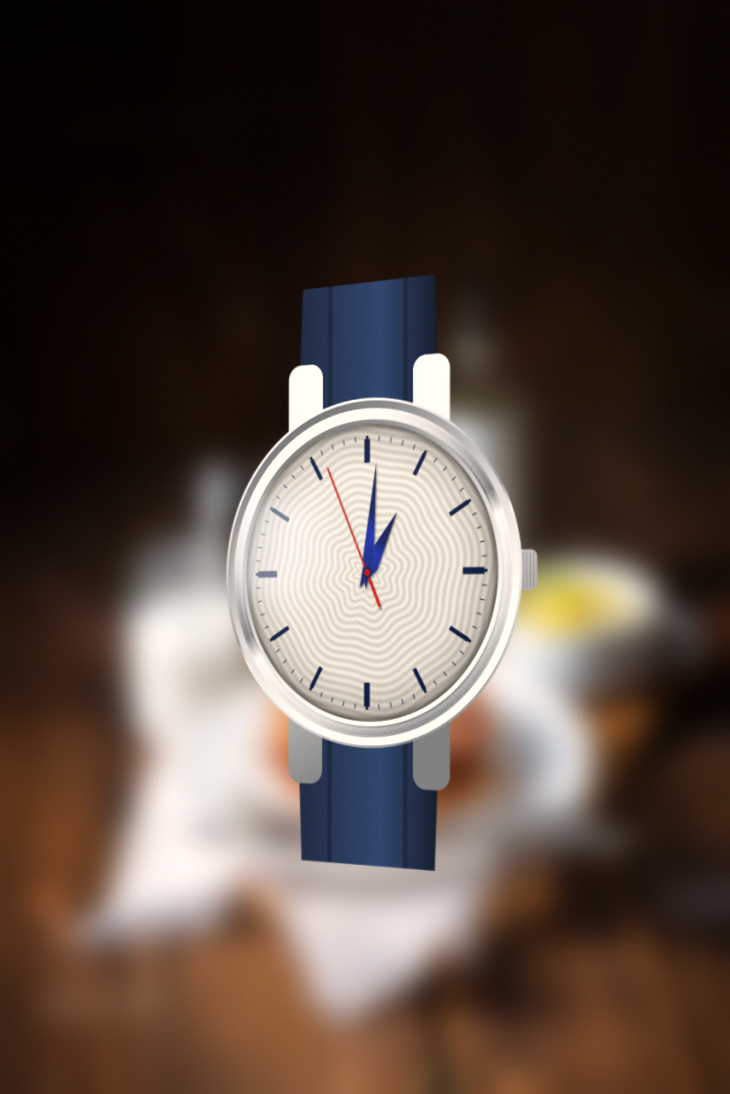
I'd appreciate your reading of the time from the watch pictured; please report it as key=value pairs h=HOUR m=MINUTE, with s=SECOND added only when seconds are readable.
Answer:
h=1 m=0 s=56
